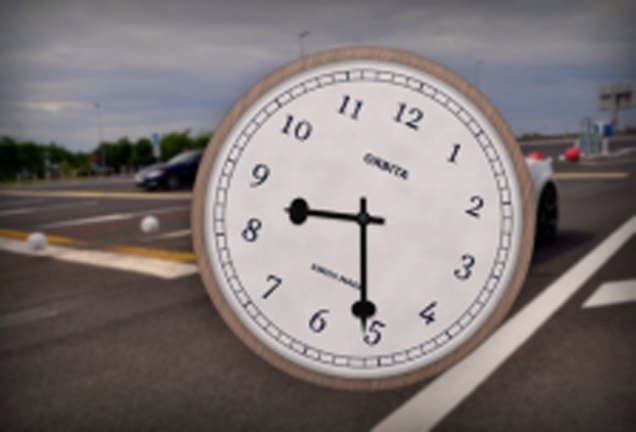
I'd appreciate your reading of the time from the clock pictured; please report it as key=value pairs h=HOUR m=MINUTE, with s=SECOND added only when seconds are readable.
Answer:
h=8 m=26
